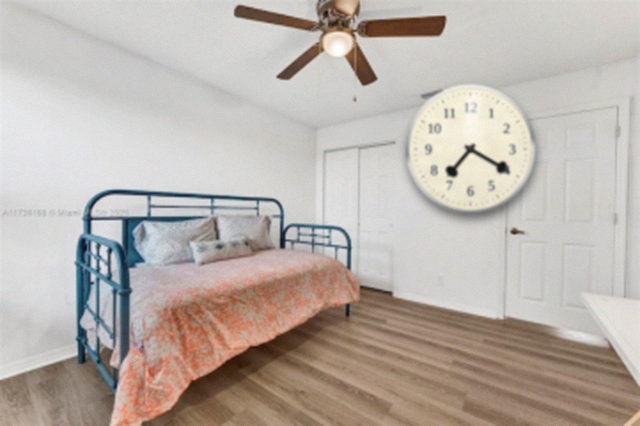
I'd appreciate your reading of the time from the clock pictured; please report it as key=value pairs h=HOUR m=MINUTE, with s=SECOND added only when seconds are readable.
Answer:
h=7 m=20
